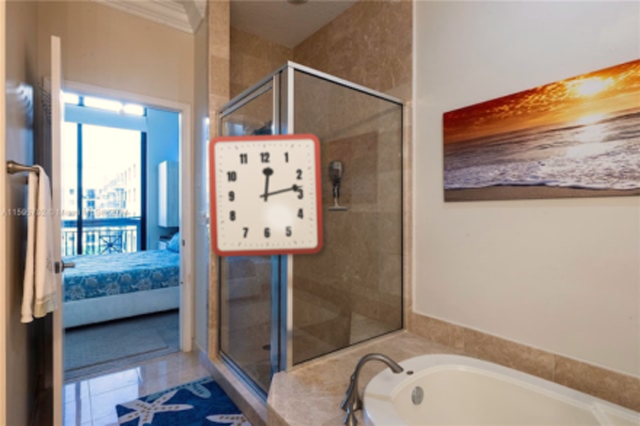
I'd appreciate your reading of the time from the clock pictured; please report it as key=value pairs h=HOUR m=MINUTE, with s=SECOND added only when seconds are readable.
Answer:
h=12 m=13
